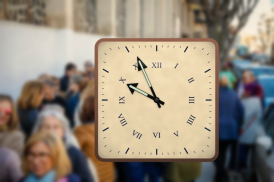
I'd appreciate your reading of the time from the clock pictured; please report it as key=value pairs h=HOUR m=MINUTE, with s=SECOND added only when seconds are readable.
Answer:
h=9 m=56
